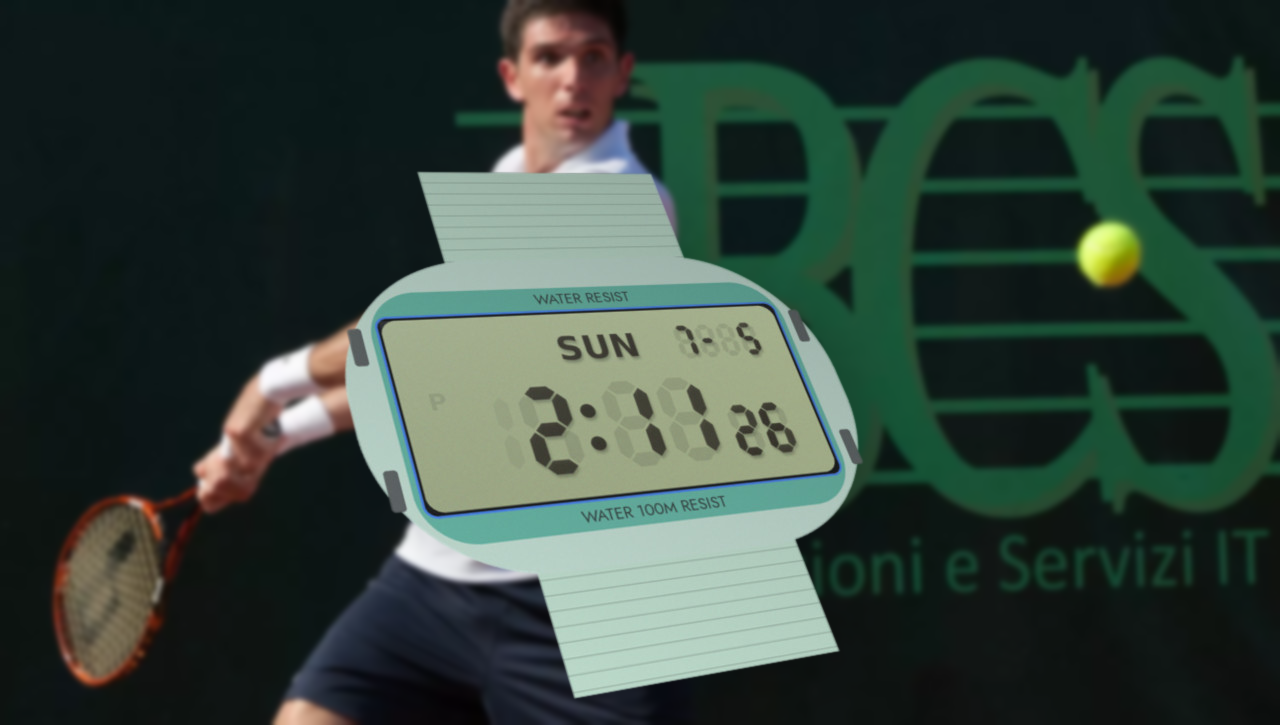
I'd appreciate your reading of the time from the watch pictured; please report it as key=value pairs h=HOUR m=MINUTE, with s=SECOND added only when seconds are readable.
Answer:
h=2 m=11 s=26
